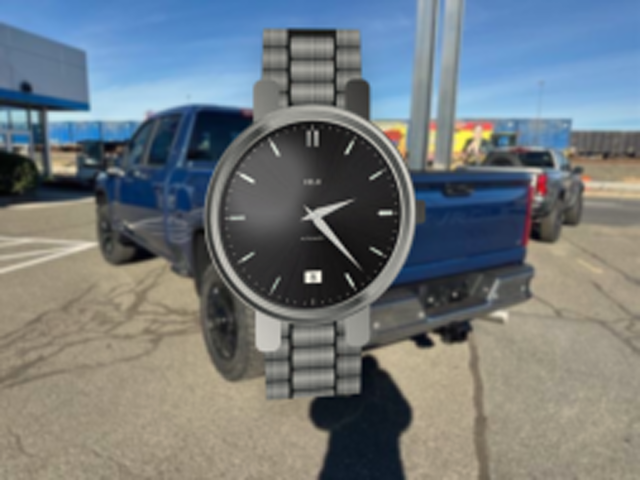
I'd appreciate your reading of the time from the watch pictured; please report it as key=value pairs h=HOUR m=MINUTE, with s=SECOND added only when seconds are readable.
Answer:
h=2 m=23
